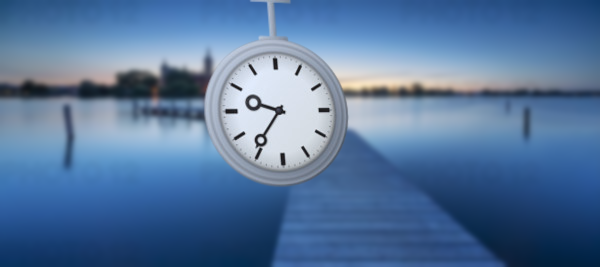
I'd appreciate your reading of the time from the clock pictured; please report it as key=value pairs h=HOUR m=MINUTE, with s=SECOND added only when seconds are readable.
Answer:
h=9 m=36
